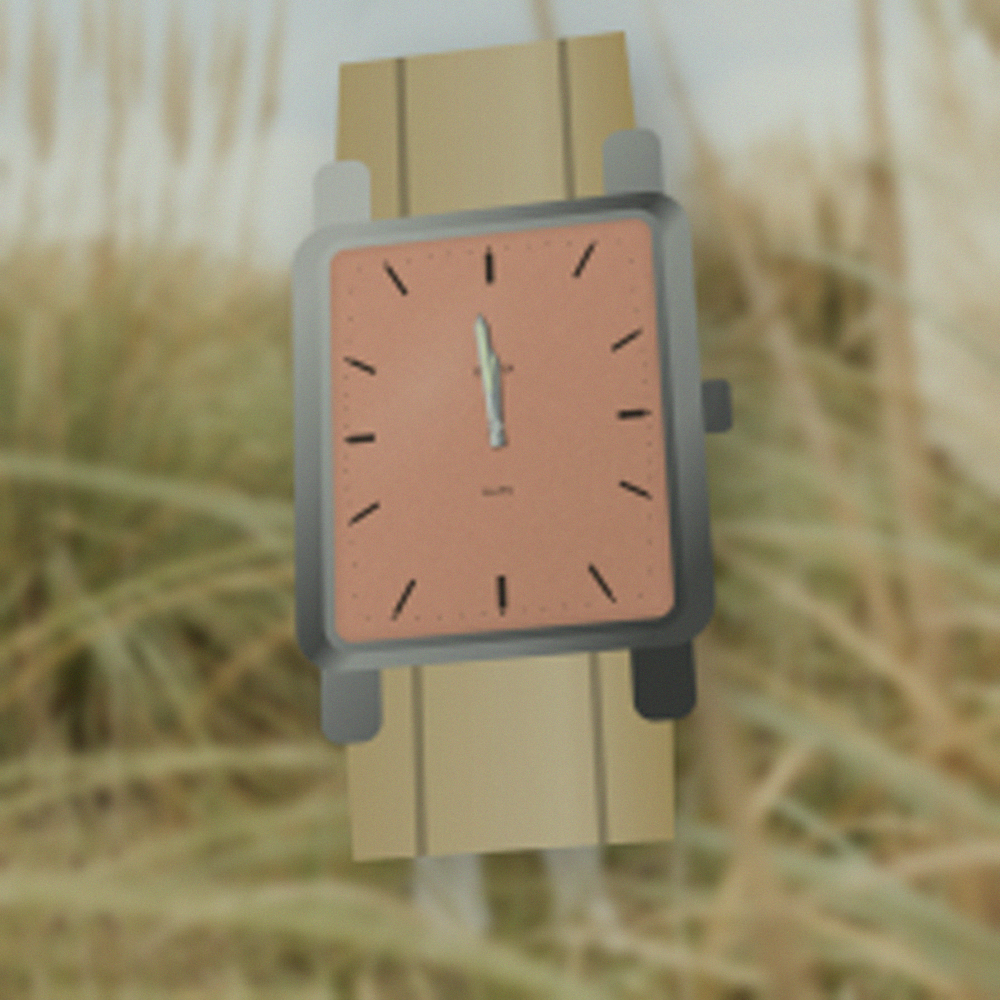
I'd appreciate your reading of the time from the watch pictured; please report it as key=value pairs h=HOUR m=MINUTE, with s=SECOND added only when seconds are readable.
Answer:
h=11 m=59
